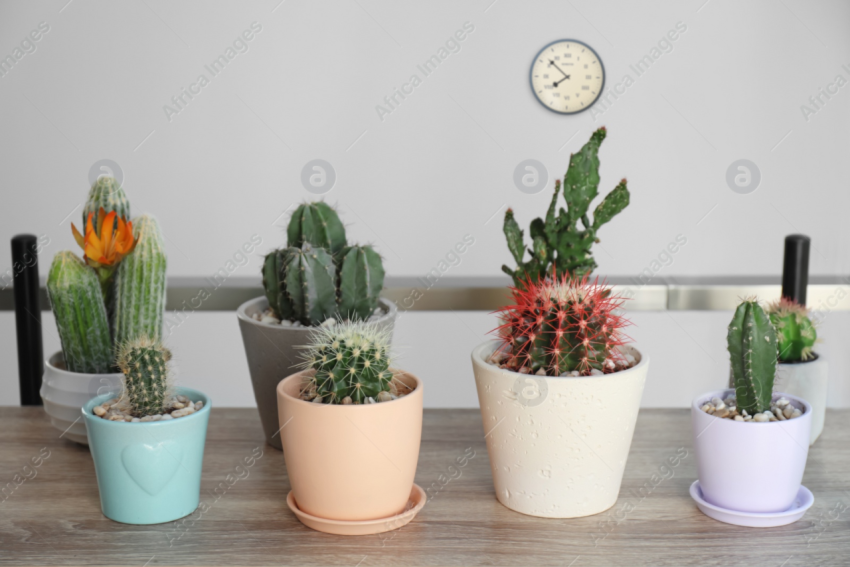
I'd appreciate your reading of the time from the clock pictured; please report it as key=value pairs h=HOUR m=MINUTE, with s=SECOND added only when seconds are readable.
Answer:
h=7 m=52
